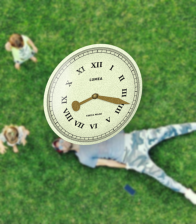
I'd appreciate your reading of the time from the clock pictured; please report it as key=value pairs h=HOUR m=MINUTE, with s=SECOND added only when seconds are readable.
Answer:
h=8 m=18
